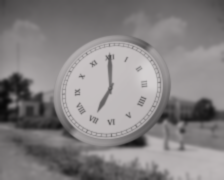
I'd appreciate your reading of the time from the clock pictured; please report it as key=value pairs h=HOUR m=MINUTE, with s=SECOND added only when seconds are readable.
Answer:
h=7 m=0
